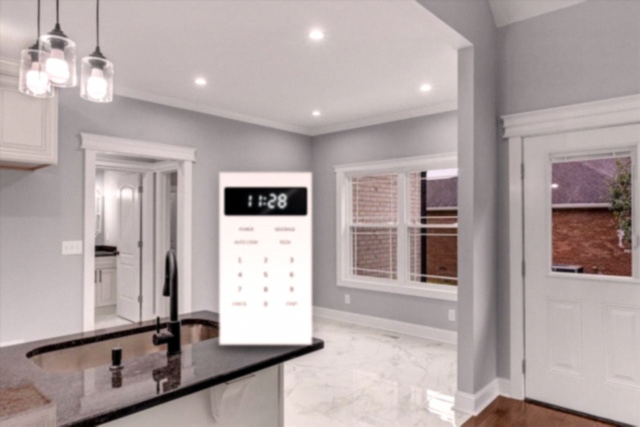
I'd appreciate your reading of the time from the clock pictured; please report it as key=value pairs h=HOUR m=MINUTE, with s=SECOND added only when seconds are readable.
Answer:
h=11 m=28
